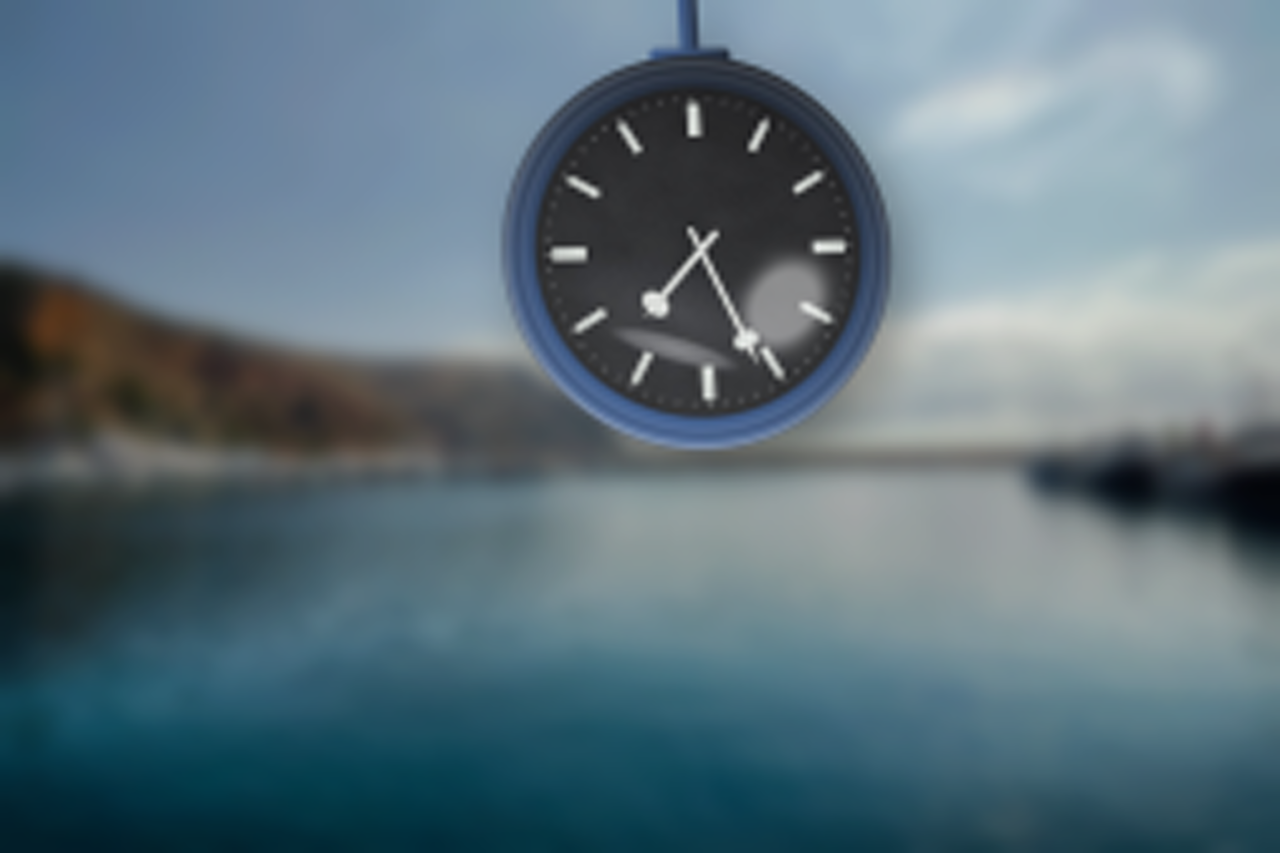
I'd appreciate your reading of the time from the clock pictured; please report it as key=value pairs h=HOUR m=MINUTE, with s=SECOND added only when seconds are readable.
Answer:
h=7 m=26
